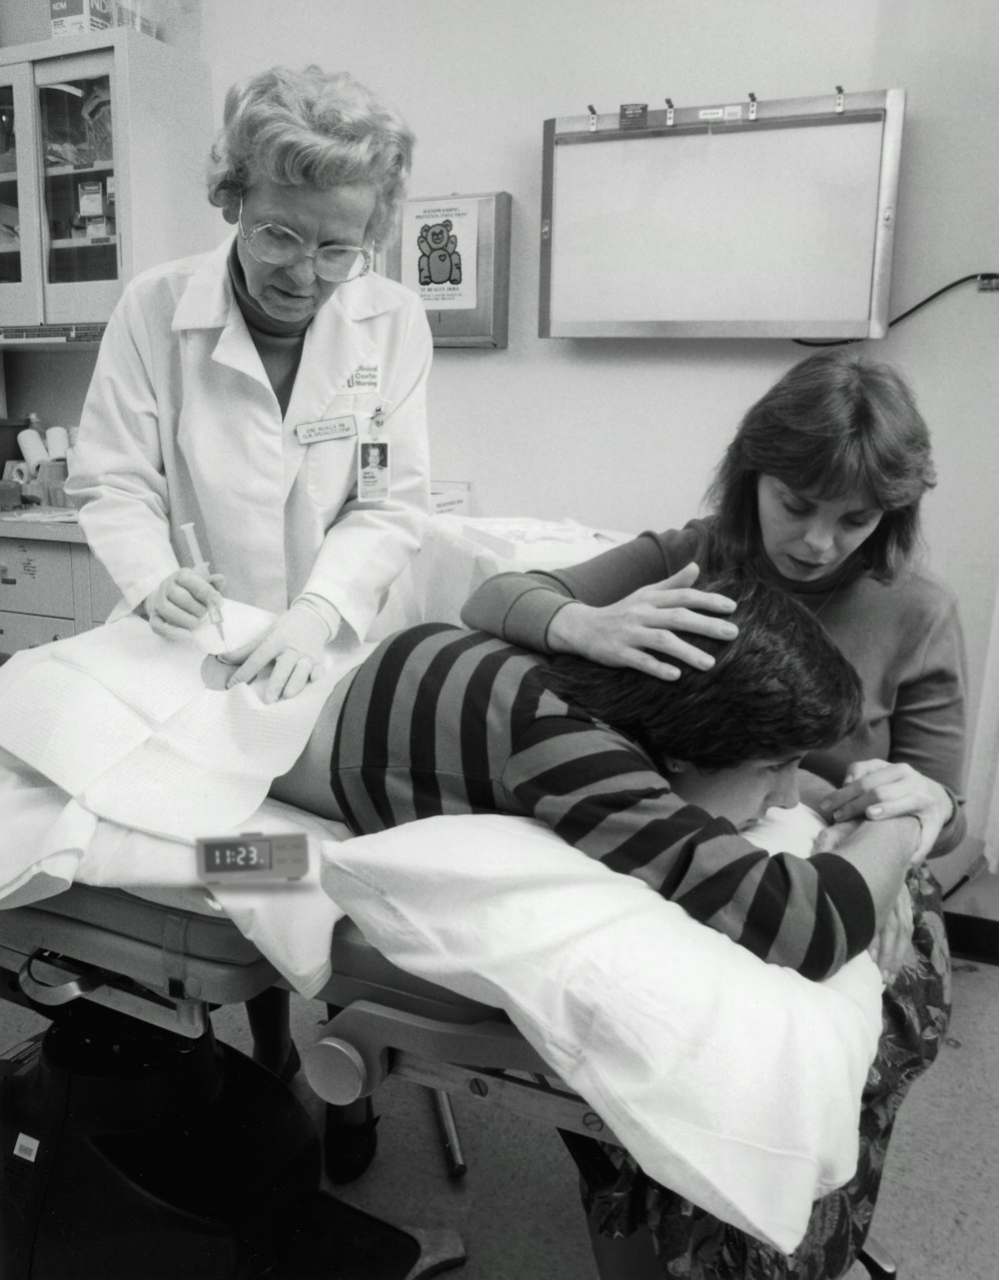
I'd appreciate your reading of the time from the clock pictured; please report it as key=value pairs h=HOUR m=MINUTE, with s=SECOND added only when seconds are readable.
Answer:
h=11 m=23
